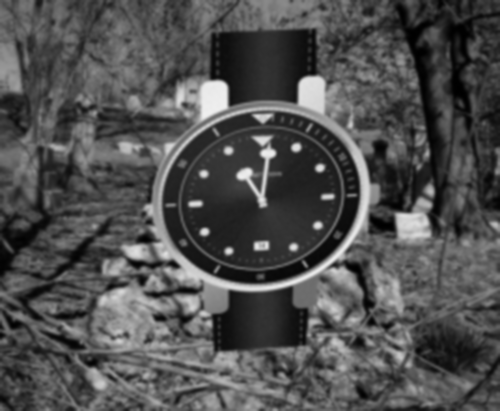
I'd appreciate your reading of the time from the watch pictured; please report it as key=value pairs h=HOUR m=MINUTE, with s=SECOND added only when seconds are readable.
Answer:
h=11 m=1
